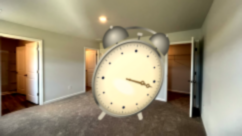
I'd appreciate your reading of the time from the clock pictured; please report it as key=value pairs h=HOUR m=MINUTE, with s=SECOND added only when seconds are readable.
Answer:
h=3 m=17
